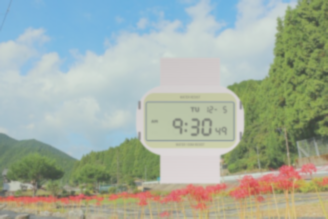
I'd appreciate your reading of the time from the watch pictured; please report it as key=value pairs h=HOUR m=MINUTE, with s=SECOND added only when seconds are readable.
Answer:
h=9 m=30
